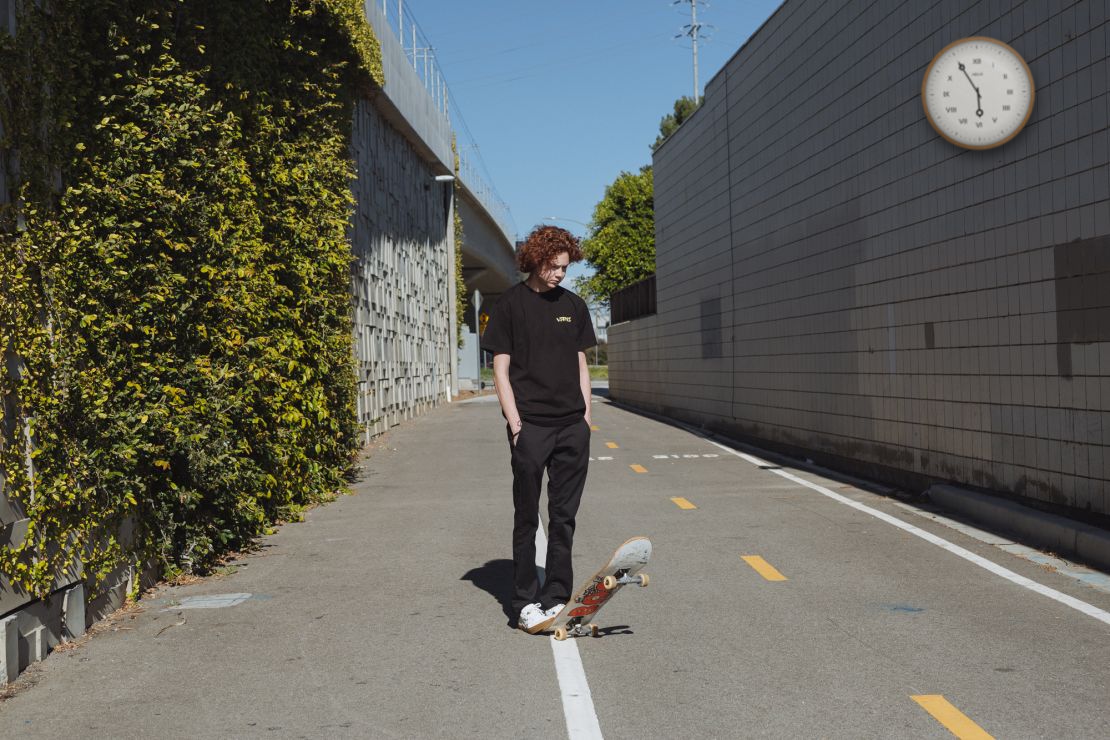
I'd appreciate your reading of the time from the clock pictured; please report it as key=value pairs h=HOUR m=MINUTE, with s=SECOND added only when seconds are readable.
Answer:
h=5 m=55
